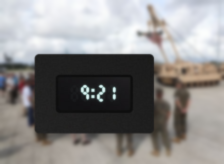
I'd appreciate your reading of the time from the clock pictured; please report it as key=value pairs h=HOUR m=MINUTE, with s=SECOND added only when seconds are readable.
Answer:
h=9 m=21
